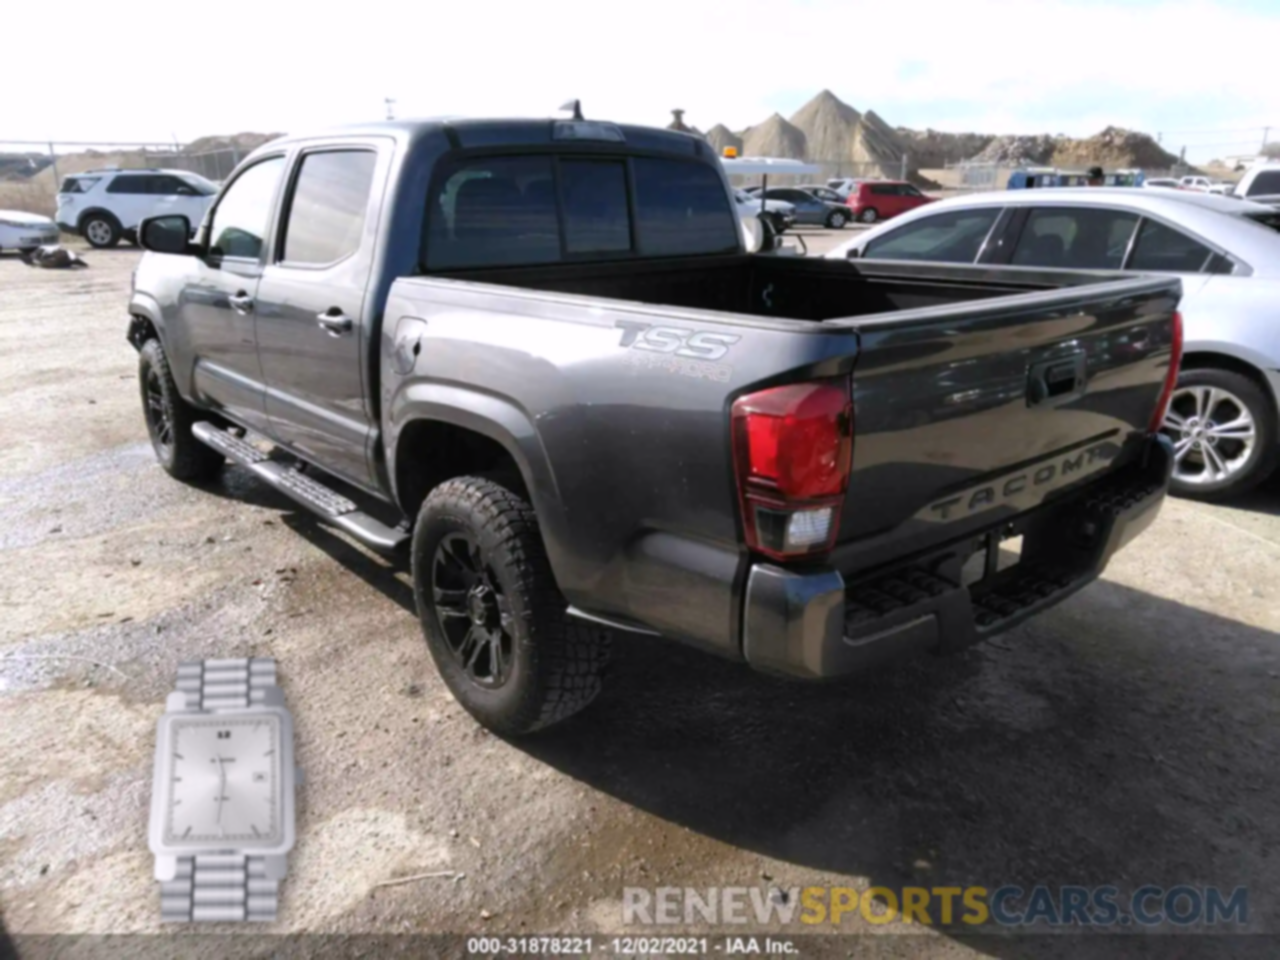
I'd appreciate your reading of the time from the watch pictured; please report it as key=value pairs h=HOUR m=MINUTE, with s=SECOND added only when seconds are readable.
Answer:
h=11 m=31
